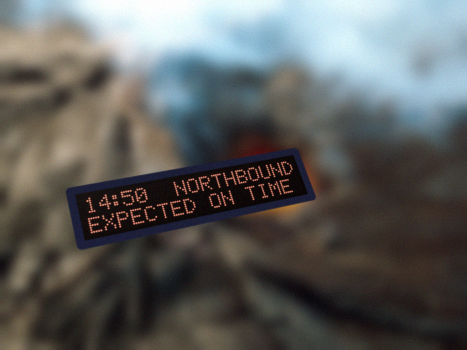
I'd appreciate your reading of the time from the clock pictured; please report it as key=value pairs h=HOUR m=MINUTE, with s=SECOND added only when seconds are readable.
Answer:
h=14 m=50
